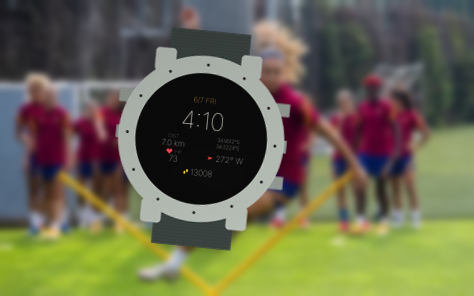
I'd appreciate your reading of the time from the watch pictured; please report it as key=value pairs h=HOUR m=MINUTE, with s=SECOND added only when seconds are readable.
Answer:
h=4 m=10
